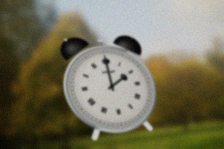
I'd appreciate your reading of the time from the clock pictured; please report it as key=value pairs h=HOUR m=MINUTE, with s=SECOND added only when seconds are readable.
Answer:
h=2 m=0
